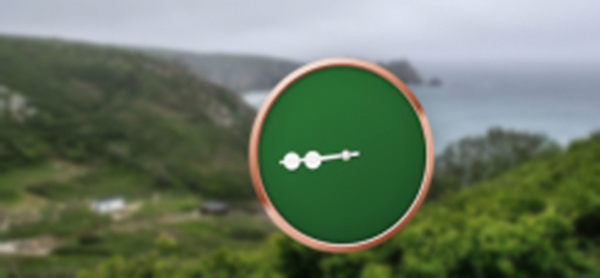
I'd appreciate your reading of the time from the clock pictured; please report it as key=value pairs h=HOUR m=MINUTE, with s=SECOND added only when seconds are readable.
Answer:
h=8 m=44
